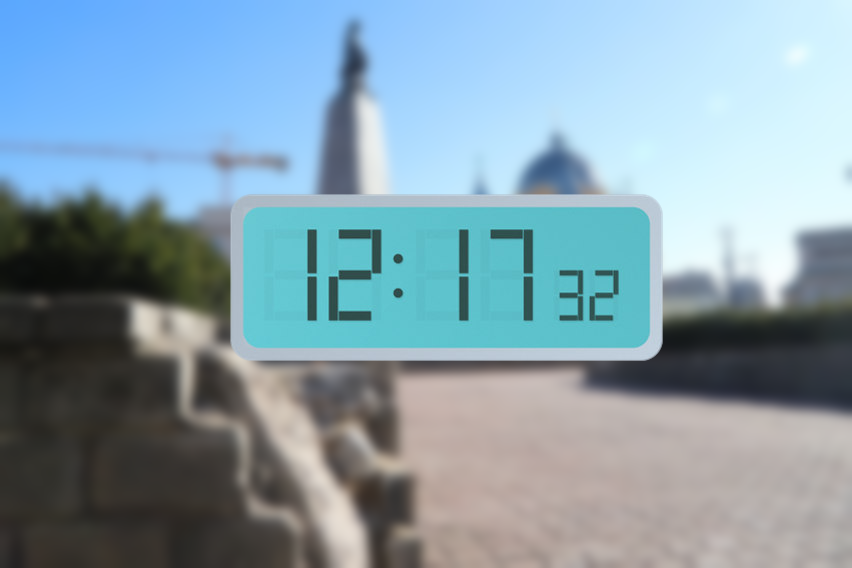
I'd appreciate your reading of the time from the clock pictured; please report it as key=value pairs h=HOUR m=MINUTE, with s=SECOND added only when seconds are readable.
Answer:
h=12 m=17 s=32
